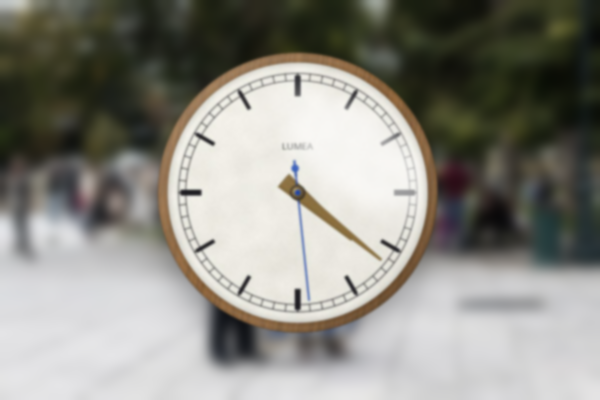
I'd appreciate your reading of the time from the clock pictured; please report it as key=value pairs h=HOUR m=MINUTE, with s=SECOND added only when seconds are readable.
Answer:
h=4 m=21 s=29
